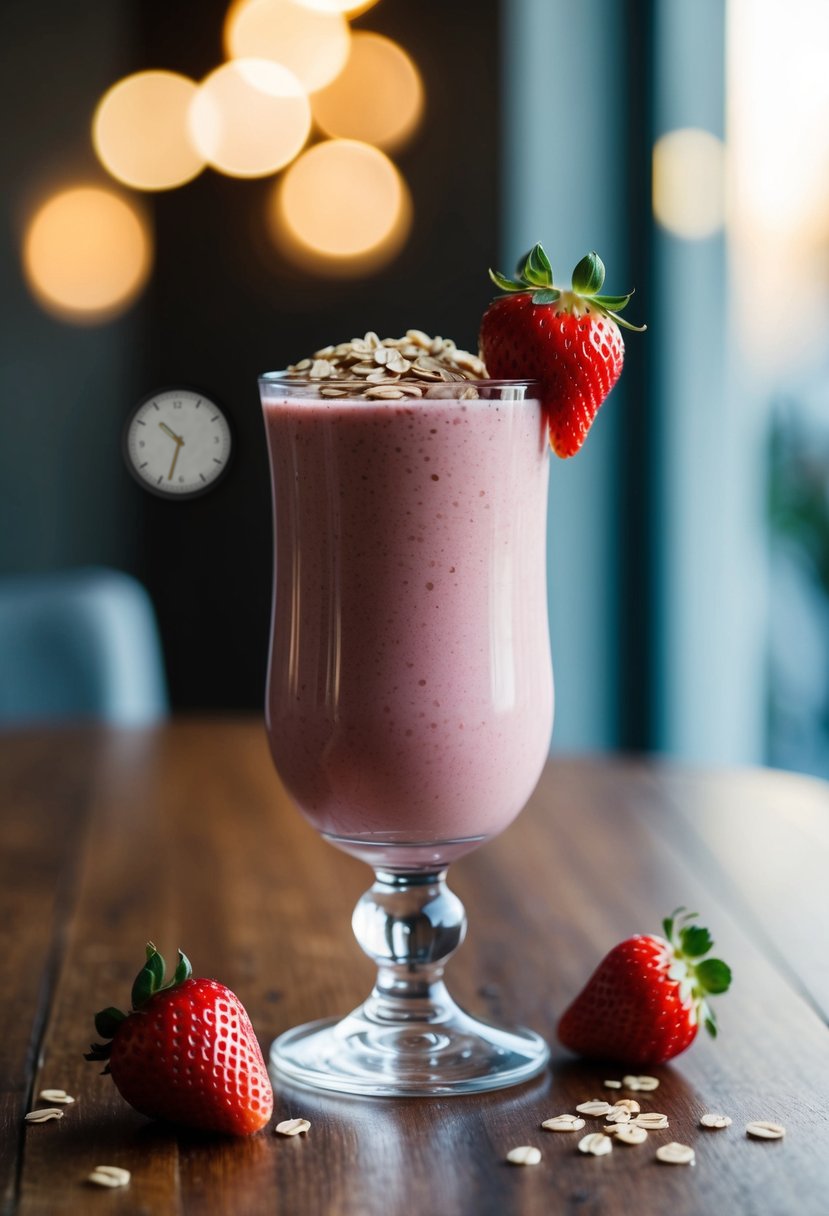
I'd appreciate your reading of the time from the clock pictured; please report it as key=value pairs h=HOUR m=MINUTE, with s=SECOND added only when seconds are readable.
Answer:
h=10 m=33
